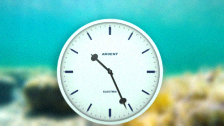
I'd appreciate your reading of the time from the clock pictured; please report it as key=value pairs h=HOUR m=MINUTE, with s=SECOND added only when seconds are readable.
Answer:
h=10 m=26
